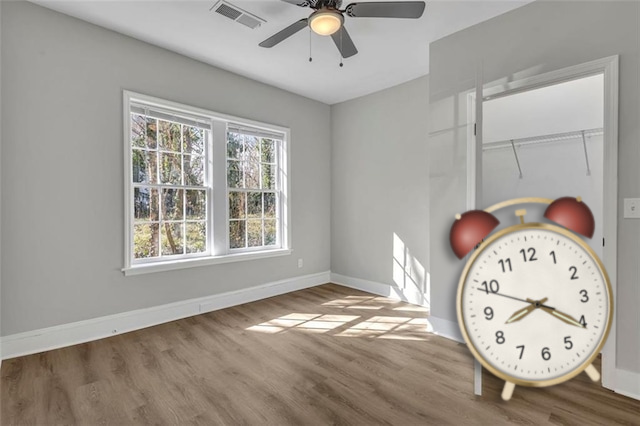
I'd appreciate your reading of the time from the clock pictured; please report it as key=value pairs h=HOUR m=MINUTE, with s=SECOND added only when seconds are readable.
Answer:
h=8 m=20 s=49
